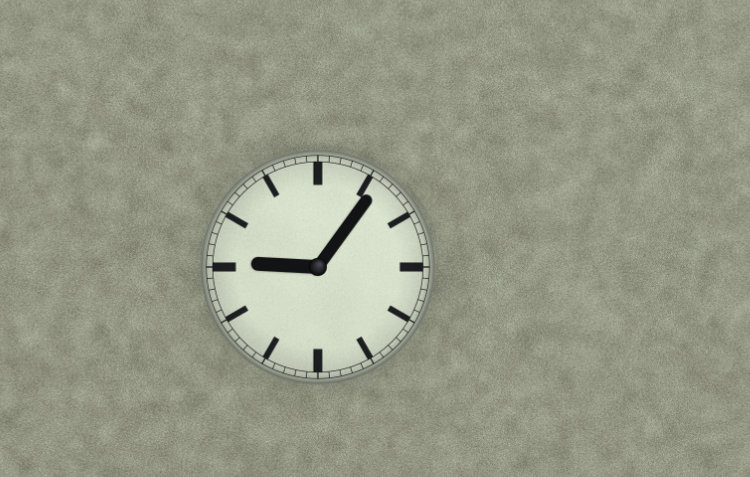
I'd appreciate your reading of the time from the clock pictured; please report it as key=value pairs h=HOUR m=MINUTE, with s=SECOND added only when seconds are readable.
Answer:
h=9 m=6
